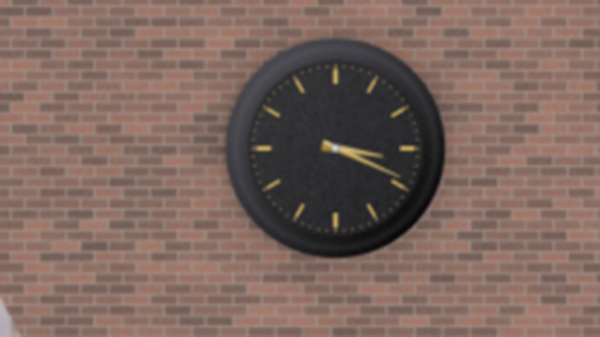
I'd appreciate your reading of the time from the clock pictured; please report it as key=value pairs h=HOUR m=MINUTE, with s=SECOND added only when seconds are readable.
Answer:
h=3 m=19
